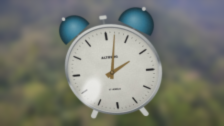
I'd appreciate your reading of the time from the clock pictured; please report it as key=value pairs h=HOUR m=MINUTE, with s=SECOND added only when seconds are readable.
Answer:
h=2 m=2
